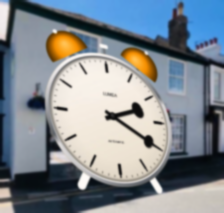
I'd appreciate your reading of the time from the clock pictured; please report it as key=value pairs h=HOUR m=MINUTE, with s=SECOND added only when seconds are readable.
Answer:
h=2 m=20
